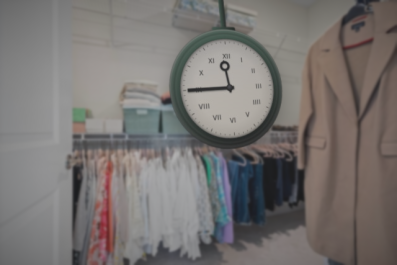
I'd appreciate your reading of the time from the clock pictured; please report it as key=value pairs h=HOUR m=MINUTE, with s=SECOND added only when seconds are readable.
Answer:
h=11 m=45
